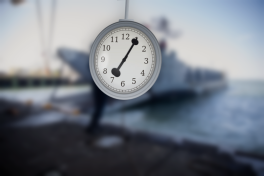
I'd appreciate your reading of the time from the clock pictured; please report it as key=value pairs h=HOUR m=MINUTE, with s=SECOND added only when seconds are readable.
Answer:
h=7 m=5
